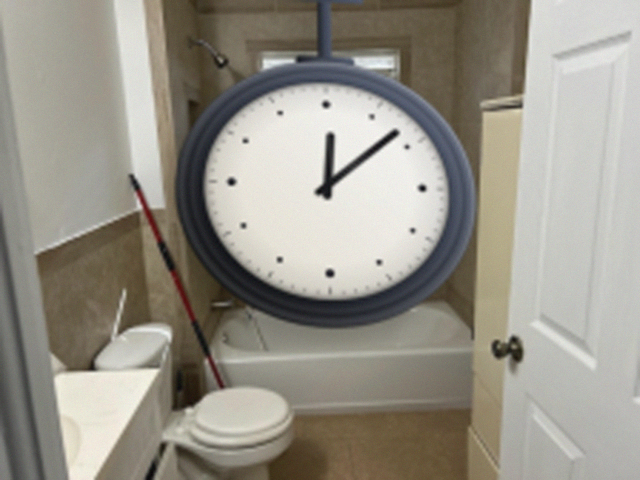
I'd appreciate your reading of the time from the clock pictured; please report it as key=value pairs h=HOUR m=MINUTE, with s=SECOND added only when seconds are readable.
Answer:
h=12 m=8
